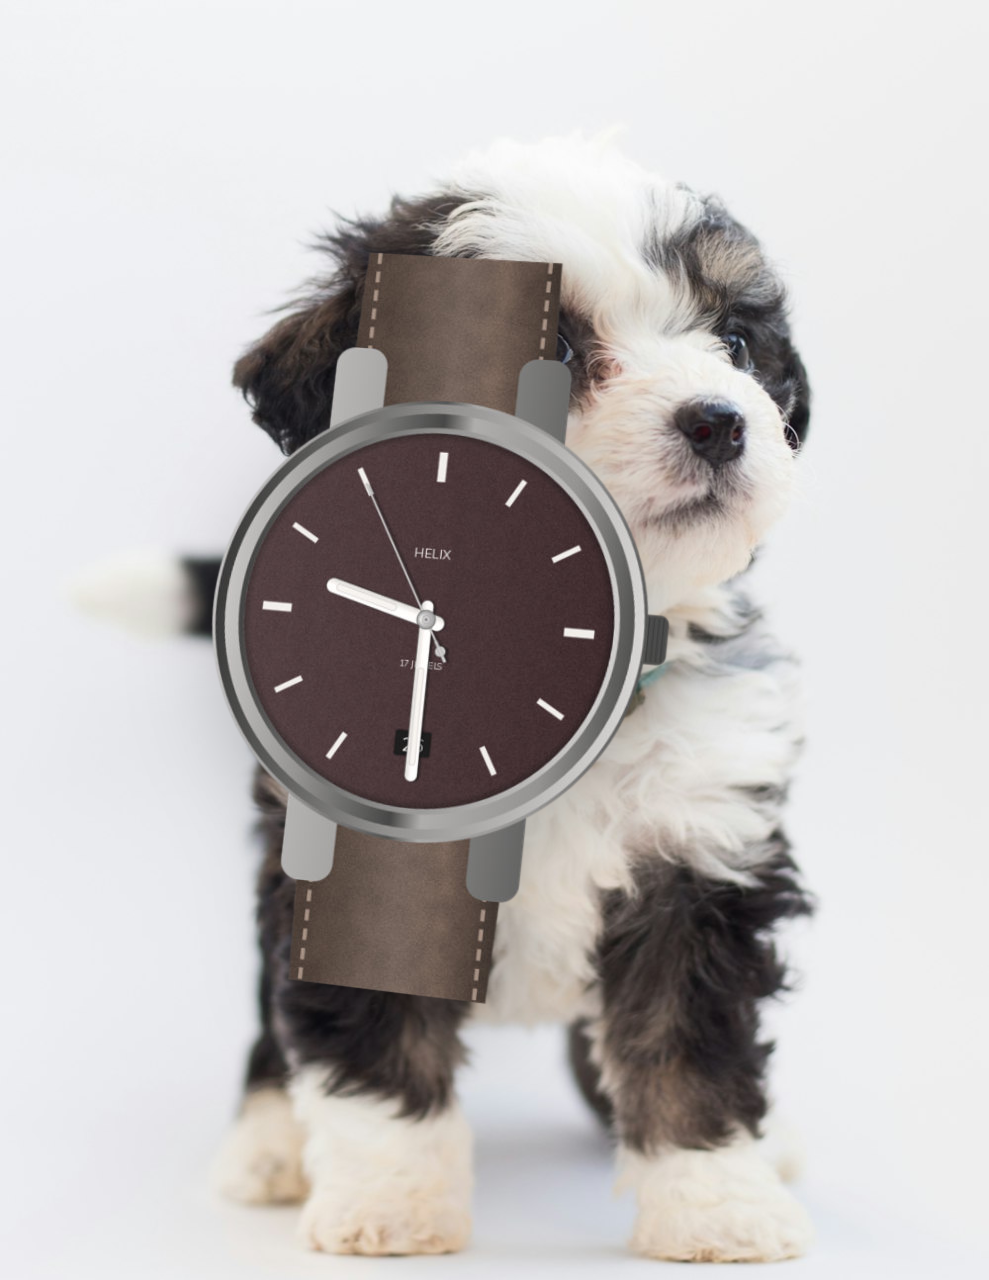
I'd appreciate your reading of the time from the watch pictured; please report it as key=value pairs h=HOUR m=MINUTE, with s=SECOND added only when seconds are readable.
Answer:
h=9 m=29 s=55
